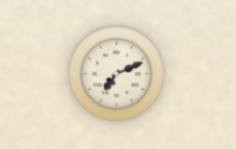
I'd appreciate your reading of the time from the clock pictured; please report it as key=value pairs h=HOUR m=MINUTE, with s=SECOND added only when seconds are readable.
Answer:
h=7 m=11
